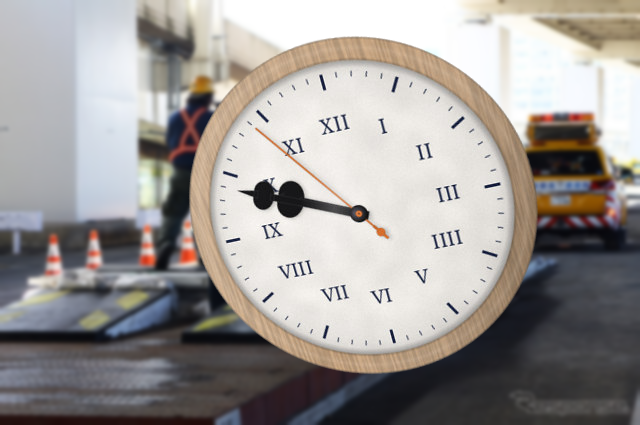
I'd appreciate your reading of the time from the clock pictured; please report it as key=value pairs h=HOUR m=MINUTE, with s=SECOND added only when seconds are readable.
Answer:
h=9 m=48 s=54
